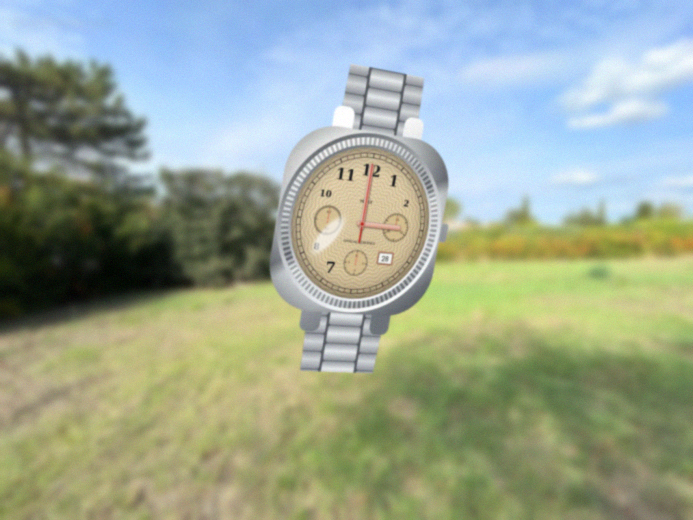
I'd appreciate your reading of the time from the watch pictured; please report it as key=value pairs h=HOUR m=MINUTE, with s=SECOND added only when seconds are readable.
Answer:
h=3 m=0
